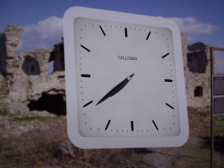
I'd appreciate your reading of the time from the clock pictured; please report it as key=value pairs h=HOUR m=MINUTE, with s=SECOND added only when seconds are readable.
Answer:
h=7 m=39
